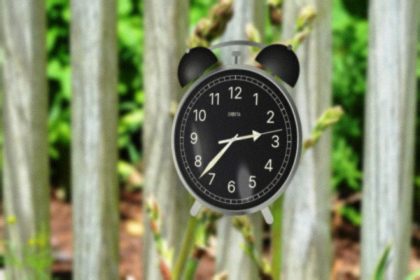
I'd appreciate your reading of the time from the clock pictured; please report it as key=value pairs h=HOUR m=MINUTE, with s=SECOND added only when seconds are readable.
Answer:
h=2 m=37 s=13
